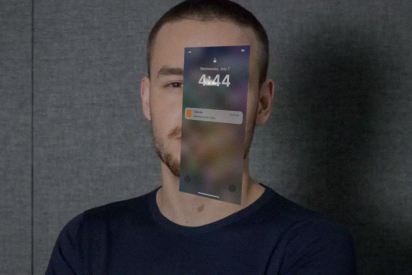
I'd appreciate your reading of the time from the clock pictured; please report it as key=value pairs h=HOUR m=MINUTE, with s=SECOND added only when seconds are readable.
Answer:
h=4 m=44
